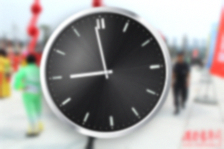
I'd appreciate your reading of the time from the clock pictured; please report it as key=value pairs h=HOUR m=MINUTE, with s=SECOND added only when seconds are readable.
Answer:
h=8 m=59
